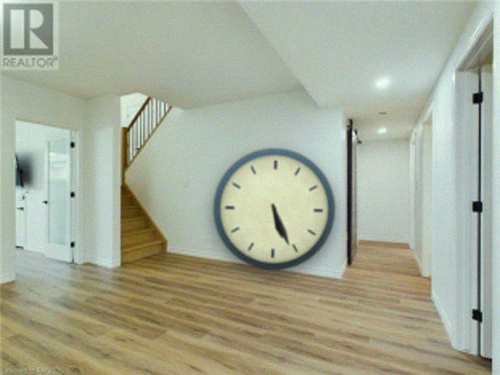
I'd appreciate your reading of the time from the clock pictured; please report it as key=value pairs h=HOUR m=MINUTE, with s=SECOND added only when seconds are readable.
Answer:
h=5 m=26
